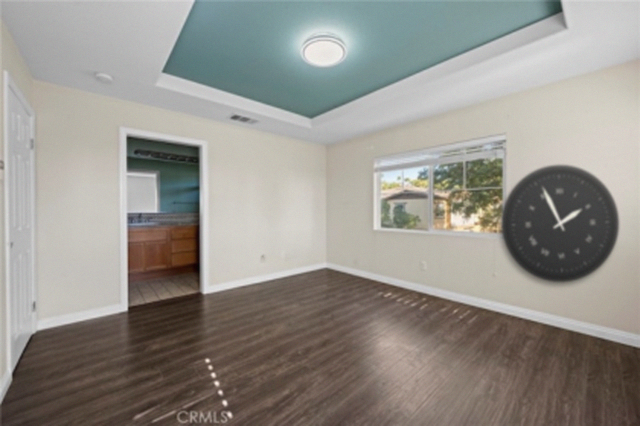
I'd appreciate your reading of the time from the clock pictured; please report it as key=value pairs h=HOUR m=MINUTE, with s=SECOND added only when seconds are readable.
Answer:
h=1 m=56
